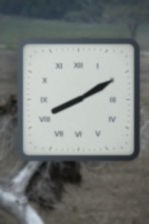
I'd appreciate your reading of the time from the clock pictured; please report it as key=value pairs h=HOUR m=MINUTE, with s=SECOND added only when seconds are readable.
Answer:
h=8 m=10
